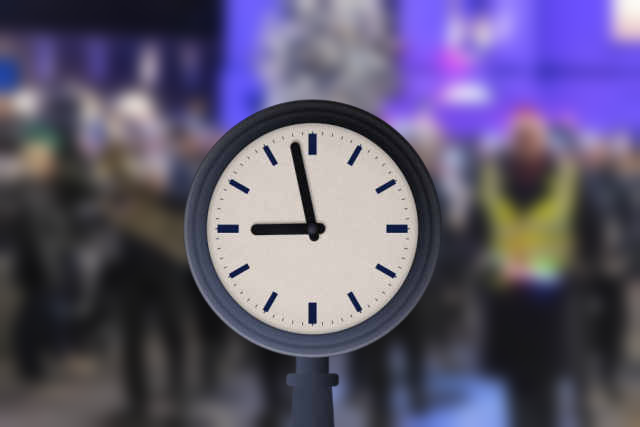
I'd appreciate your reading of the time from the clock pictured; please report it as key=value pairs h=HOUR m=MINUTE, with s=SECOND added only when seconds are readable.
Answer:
h=8 m=58
